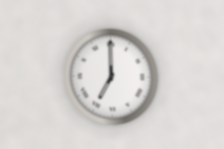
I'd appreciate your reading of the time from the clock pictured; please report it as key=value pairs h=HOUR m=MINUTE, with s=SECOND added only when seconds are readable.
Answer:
h=7 m=0
